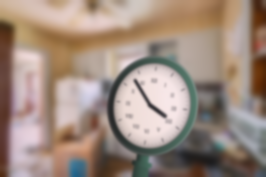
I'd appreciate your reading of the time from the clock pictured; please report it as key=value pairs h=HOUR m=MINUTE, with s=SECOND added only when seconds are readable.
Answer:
h=3 m=53
